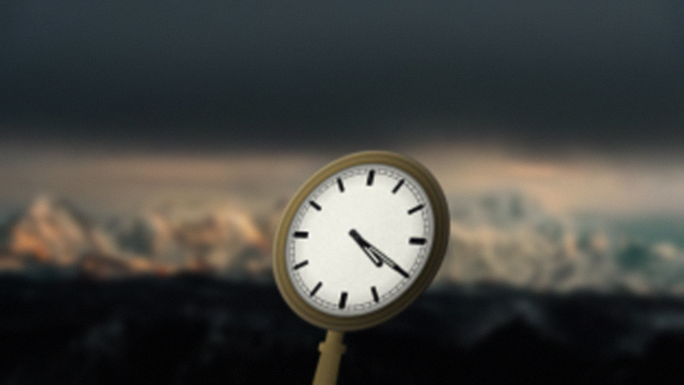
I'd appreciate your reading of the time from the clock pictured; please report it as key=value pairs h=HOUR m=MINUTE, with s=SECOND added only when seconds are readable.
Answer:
h=4 m=20
